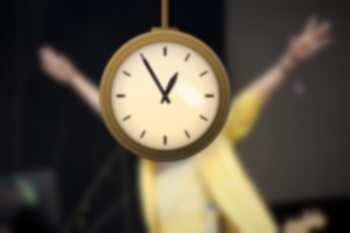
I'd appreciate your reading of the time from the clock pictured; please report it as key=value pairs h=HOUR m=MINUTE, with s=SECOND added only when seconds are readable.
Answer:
h=12 m=55
